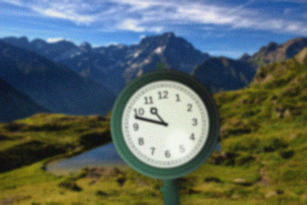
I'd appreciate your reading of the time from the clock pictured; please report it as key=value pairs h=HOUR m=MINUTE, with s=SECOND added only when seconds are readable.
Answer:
h=10 m=48
